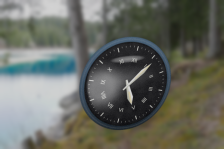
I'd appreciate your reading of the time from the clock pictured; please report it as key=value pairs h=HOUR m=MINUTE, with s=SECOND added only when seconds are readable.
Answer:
h=5 m=6
